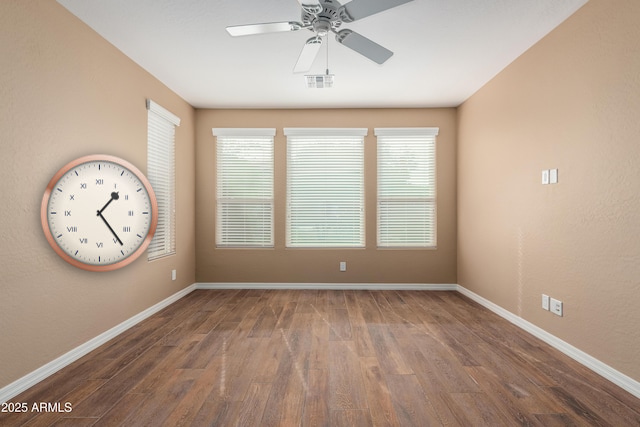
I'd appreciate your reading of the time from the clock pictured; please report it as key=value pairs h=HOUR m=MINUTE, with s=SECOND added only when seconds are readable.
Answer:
h=1 m=24
